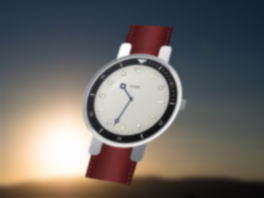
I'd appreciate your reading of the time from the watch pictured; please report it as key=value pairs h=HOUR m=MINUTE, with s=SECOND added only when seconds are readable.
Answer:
h=10 m=33
